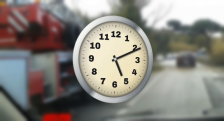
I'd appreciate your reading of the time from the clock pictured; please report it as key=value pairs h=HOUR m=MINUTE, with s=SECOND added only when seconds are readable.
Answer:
h=5 m=11
